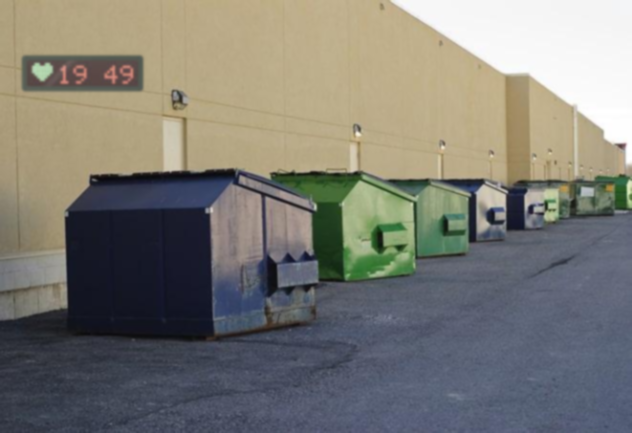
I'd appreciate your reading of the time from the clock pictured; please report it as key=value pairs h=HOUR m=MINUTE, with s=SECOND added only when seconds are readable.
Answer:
h=19 m=49
